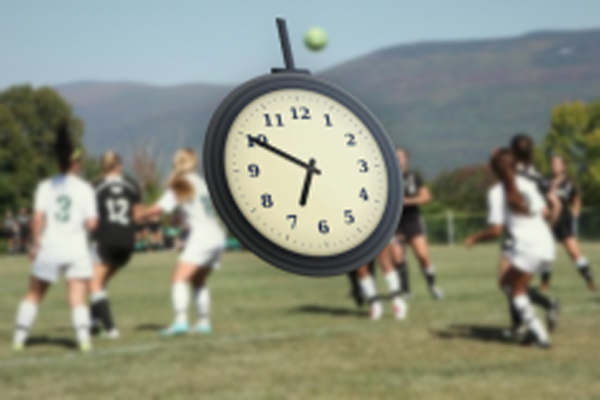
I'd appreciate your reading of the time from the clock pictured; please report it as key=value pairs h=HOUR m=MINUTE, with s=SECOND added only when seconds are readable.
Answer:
h=6 m=50
